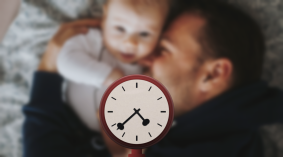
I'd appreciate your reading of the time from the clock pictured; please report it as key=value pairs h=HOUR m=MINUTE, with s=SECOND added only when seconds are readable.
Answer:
h=4 m=38
